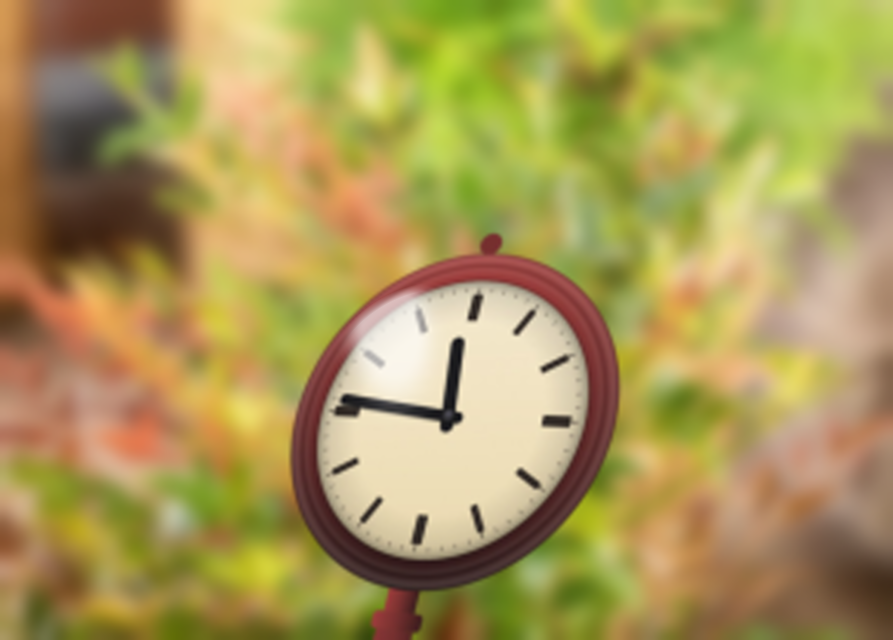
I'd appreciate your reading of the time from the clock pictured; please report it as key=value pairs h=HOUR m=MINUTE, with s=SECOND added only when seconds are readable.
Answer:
h=11 m=46
